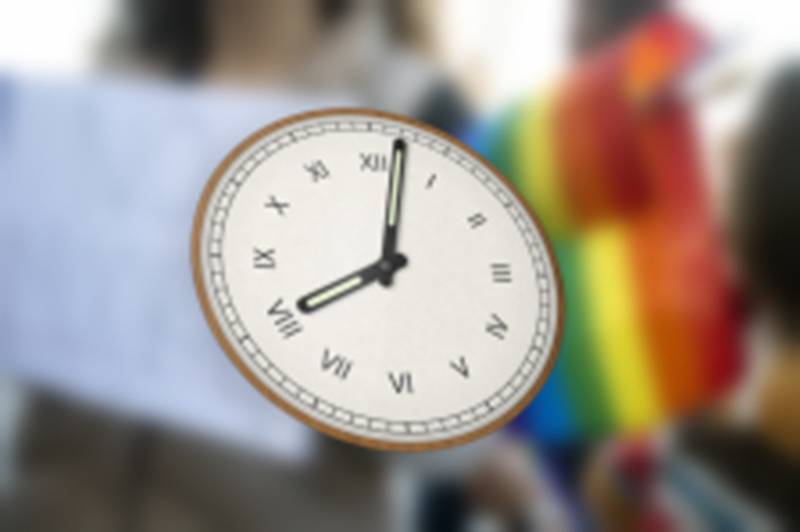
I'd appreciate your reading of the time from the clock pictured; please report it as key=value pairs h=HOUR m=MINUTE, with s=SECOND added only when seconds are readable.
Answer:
h=8 m=2
